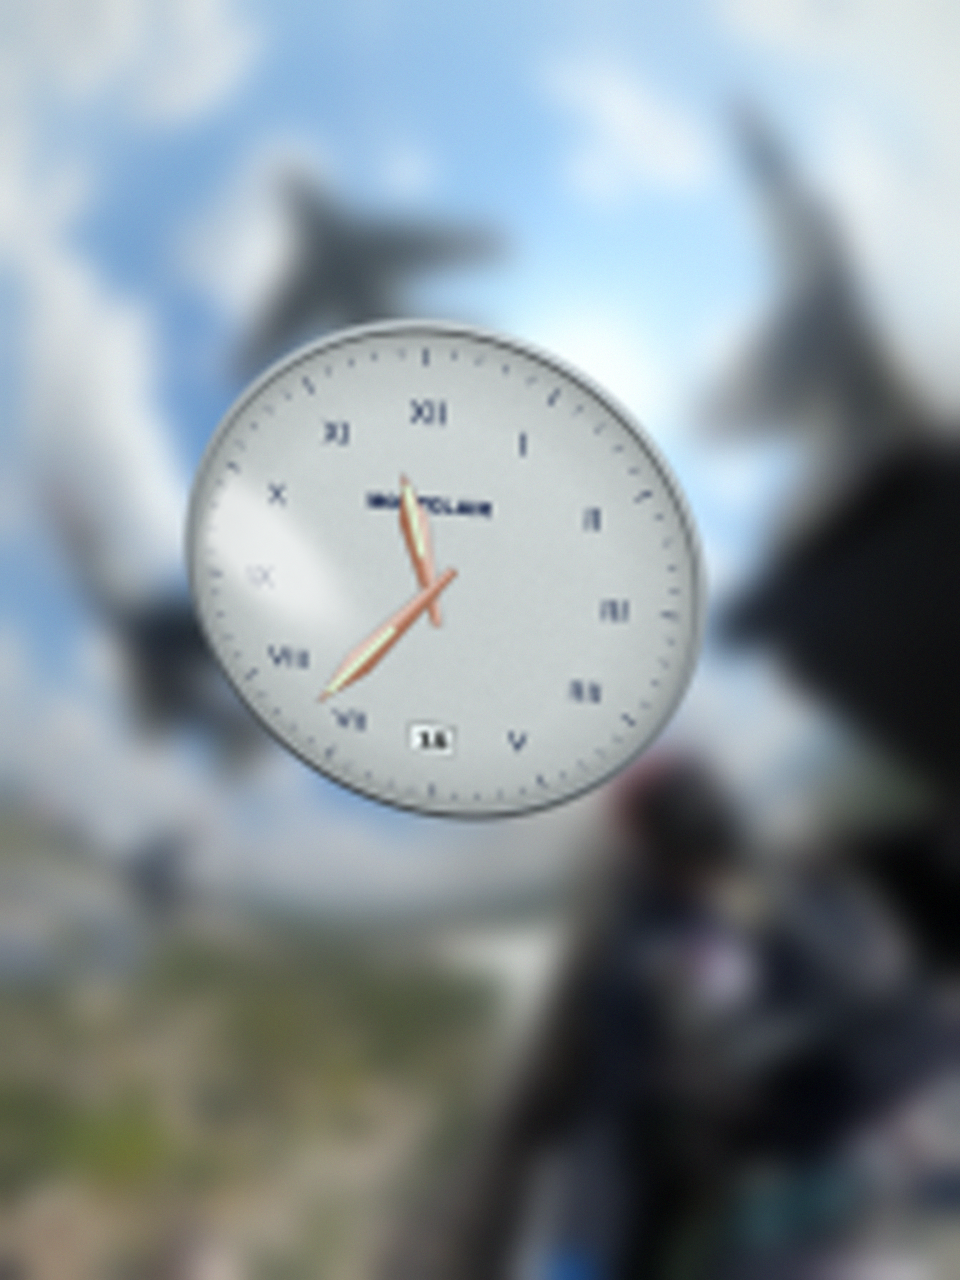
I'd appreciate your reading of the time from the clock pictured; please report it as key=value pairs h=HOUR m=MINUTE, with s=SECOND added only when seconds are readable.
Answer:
h=11 m=37
